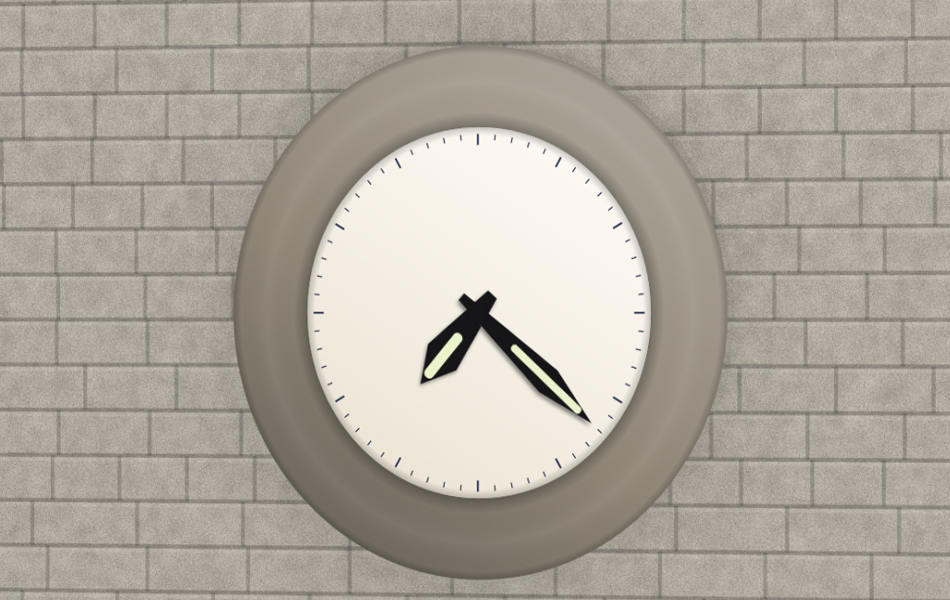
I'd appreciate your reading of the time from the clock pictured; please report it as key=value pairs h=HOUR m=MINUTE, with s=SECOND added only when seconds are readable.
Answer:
h=7 m=22
